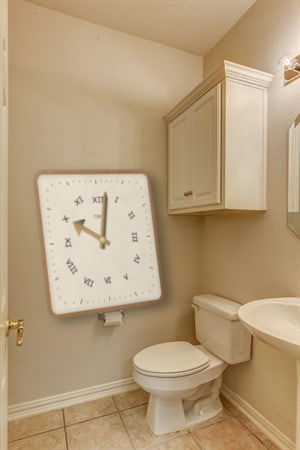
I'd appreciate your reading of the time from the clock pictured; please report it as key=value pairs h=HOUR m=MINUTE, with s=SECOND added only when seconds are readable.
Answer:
h=10 m=2
